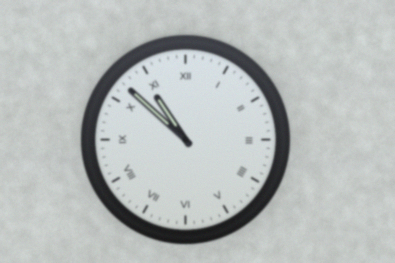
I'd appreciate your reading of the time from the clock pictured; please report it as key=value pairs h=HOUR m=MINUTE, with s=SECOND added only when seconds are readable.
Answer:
h=10 m=52
